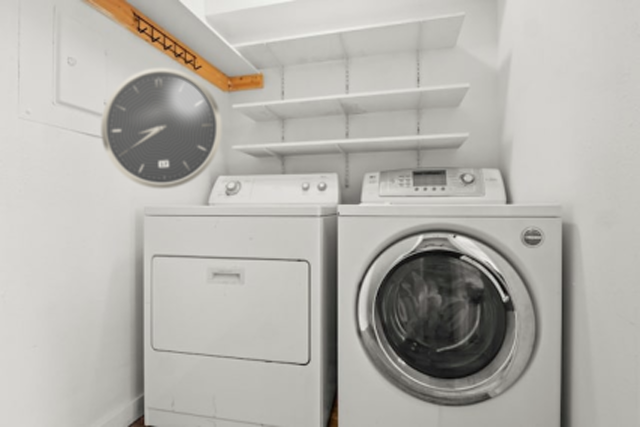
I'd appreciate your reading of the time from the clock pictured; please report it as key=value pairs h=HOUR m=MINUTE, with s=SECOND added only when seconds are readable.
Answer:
h=8 m=40
